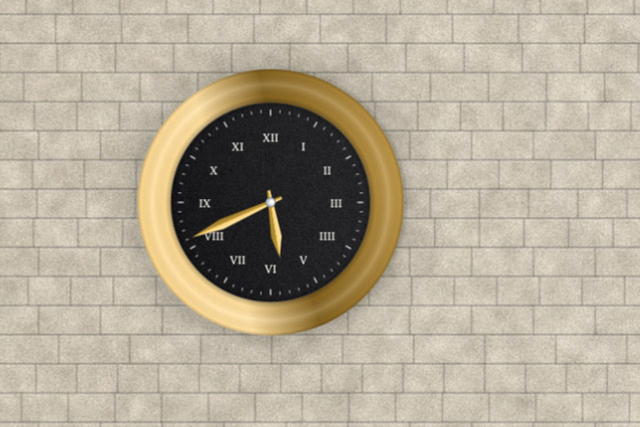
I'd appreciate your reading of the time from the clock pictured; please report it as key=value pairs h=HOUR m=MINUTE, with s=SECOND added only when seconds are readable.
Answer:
h=5 m=41
